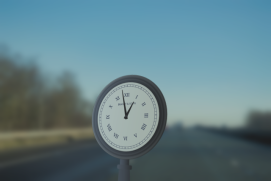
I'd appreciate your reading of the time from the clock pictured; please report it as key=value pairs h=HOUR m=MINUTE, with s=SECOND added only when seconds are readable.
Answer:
h=12 m=58
